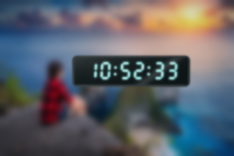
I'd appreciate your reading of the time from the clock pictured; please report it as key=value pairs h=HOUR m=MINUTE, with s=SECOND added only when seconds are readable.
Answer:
h=10 m=52 s=33
